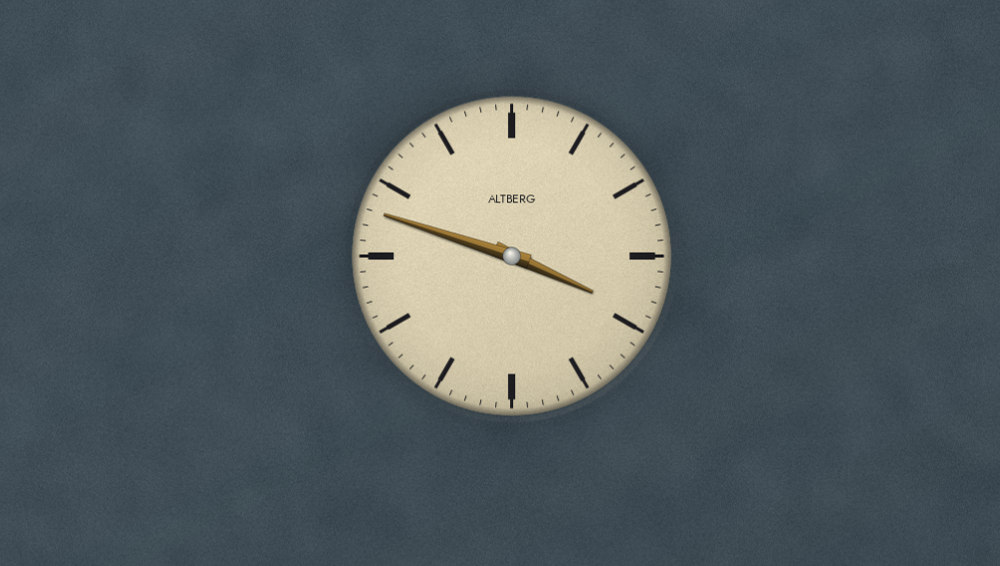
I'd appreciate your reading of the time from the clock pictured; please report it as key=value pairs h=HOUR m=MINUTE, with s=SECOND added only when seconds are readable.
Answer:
h=3 m=48
